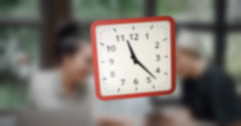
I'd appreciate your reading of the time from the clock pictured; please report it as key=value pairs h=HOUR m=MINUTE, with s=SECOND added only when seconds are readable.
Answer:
h=11 m=23
